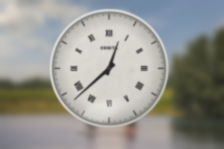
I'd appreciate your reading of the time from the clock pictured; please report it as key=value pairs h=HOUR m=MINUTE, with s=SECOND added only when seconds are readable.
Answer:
h=12 m=38
